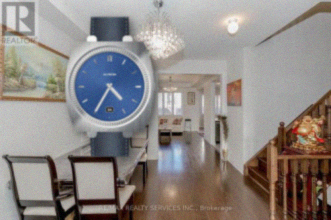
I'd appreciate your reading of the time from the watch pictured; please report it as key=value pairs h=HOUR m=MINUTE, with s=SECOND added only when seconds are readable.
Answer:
h=4 m=35
